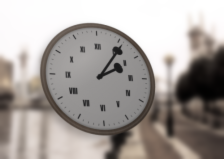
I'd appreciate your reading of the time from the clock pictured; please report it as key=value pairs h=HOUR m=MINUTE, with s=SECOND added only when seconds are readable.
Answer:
h=2 m=6
